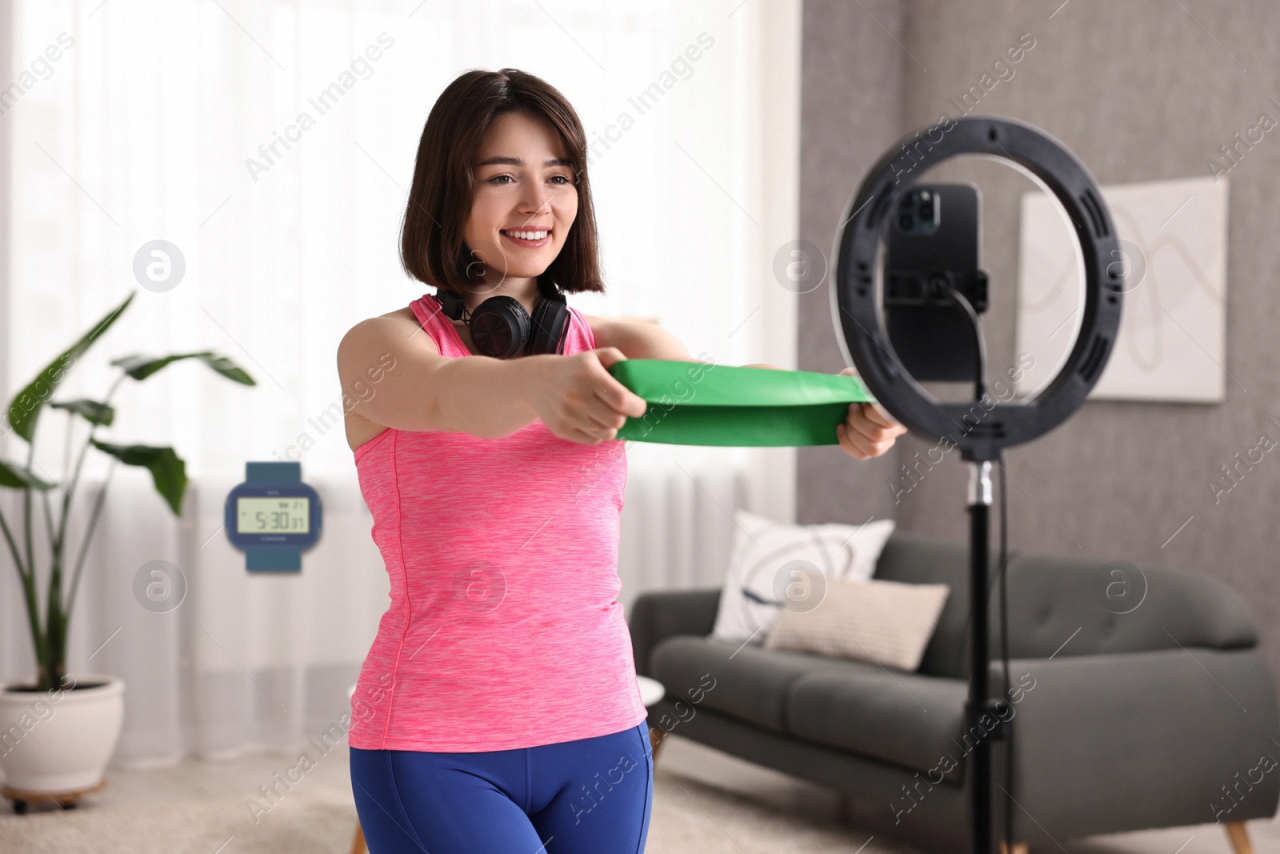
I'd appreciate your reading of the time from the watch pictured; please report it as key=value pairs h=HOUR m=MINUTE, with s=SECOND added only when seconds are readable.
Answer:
h=5 m=30
